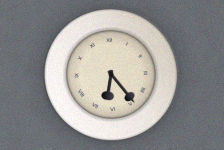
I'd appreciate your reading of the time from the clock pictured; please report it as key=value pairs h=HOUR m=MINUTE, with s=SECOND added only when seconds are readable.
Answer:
h=6 m=24
